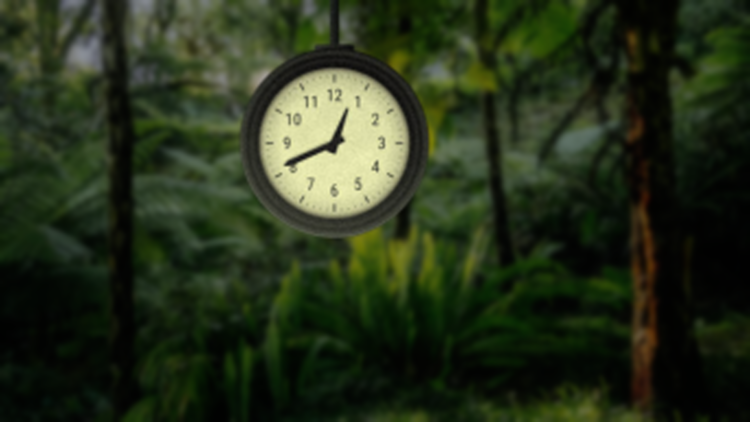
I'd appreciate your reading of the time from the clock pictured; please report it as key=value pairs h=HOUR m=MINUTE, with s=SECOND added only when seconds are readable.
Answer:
h=12 m=41
